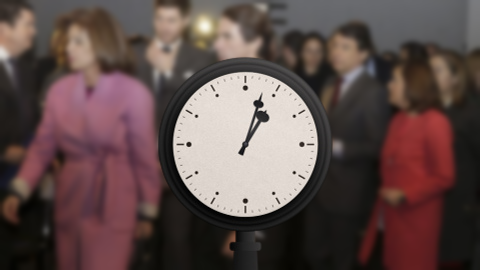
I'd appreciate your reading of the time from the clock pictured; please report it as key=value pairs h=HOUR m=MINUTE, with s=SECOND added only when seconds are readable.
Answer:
h=1 m=3
